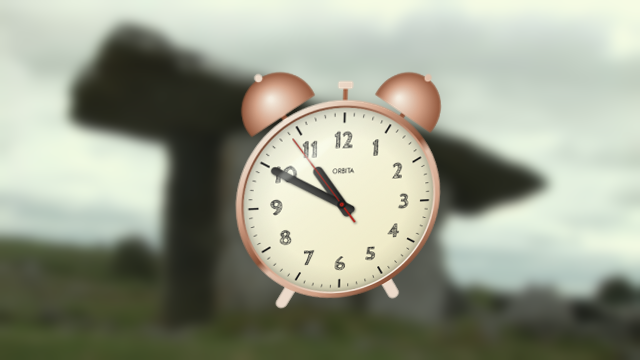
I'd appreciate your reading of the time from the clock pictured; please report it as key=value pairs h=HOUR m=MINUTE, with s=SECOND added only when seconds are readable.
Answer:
h=10 m=49 s=54
